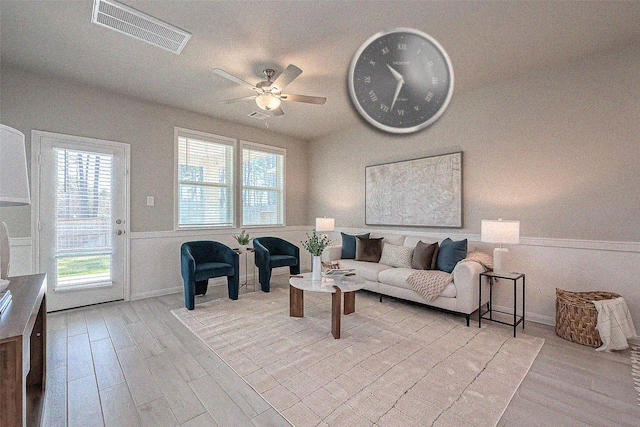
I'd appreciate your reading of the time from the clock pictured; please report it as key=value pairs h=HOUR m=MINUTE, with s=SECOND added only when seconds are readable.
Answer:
h=10 m=33
